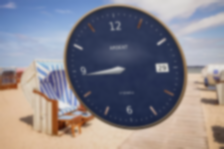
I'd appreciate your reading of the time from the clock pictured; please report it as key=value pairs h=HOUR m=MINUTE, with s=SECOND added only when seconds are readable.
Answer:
h=8 m=44
